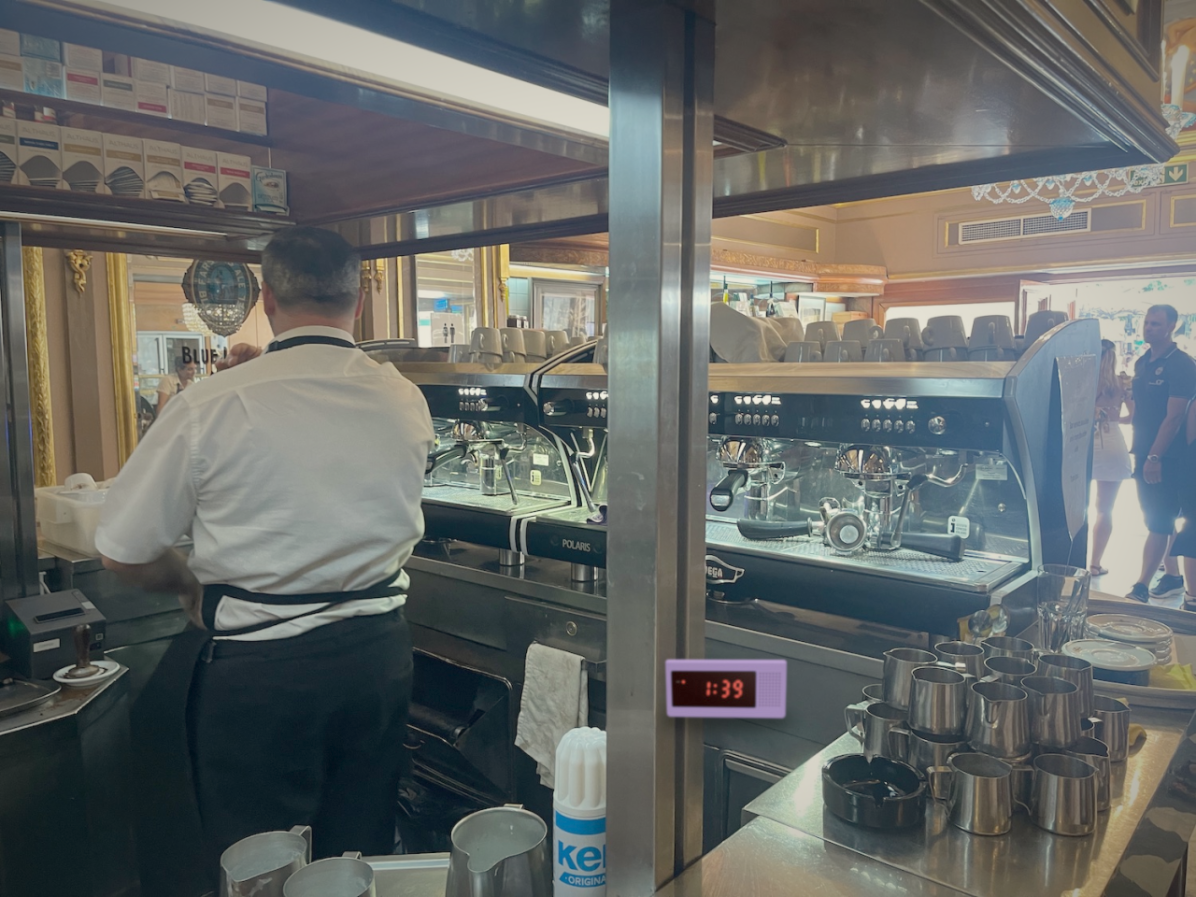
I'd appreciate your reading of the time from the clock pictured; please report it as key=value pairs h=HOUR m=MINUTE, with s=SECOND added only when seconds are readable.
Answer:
h=1 m=39
